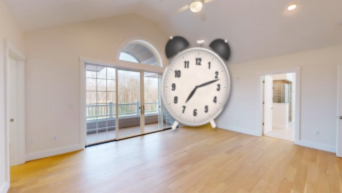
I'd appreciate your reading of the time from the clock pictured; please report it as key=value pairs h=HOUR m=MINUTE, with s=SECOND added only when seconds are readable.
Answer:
h=7 m=12
